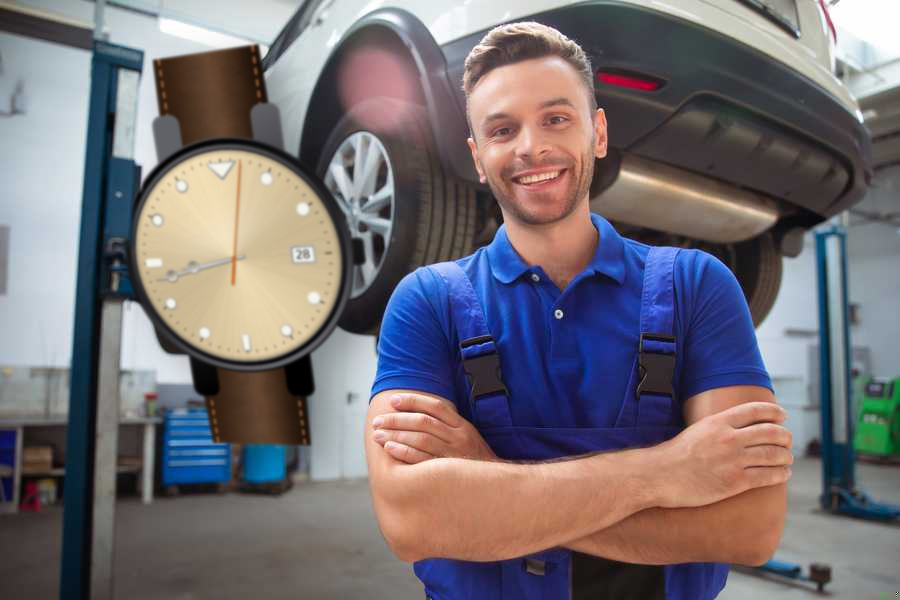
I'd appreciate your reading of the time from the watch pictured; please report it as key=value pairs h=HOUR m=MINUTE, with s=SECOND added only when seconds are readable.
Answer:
h=8 m=43 s=2
